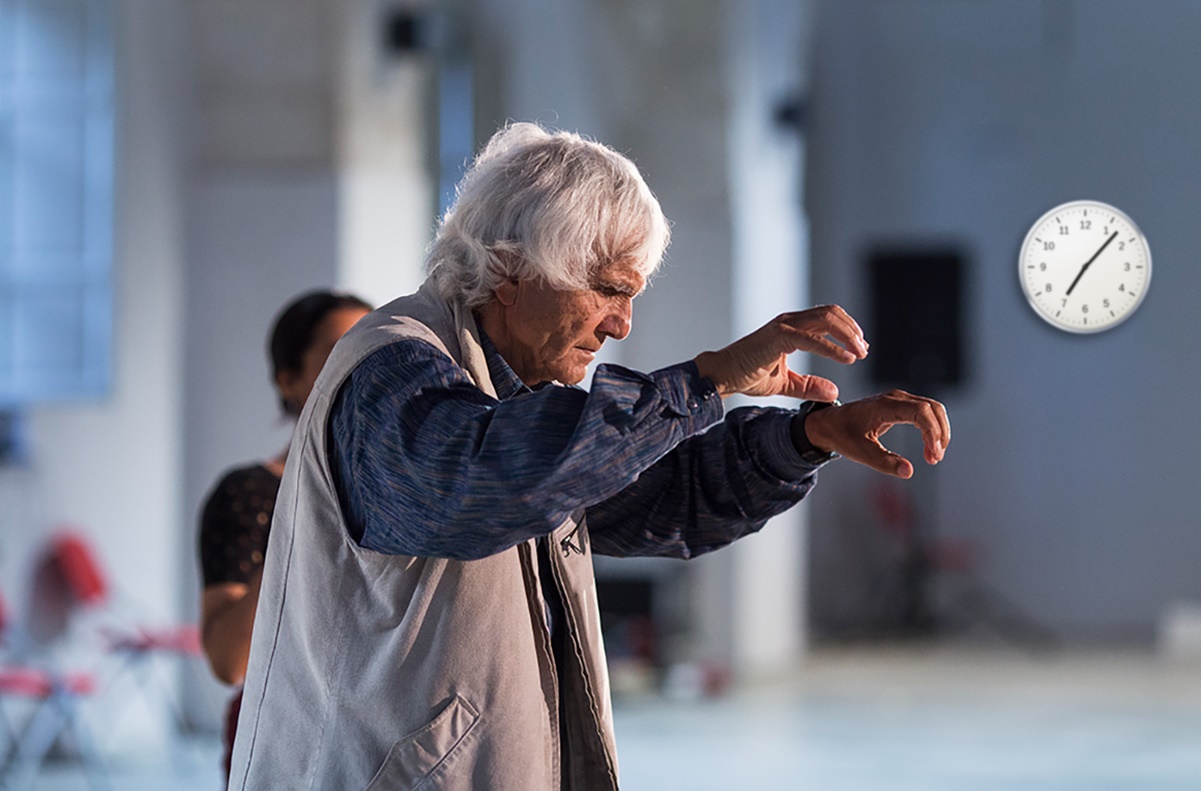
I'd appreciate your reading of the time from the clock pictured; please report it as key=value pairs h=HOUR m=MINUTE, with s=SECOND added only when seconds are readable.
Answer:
h=7 m=7
